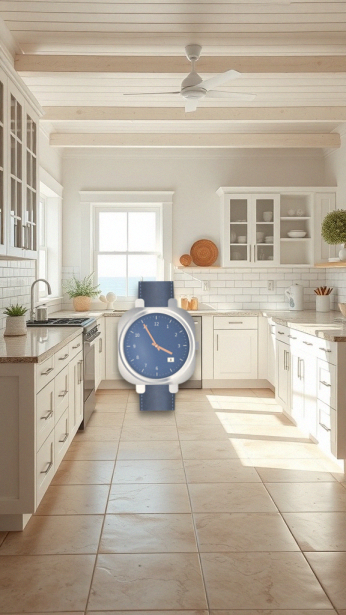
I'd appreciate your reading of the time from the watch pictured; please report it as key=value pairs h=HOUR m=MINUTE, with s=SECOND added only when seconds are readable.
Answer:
h=3 m=55
